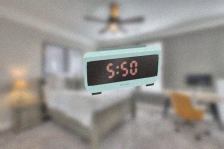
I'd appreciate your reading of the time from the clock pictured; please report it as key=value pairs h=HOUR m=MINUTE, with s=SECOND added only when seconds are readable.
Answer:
h=5 m=50
